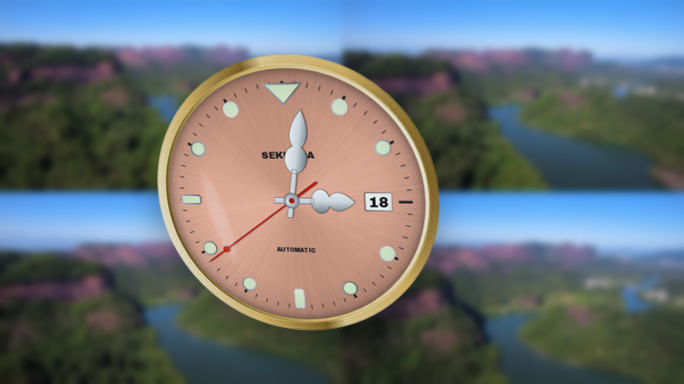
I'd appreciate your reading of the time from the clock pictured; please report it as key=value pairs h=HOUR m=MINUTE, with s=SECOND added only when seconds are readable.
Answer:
h=3 m=1 s=39
